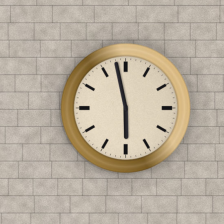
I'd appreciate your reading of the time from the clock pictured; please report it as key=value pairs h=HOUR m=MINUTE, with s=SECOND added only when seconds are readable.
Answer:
h=5 m=58
